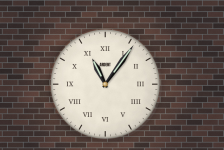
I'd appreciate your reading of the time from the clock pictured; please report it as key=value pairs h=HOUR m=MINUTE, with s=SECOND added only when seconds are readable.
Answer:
h=11 m=6
